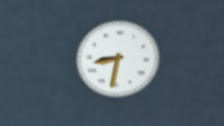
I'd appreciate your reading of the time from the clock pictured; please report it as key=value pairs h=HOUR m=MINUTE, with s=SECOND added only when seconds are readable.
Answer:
h=8 m=31
